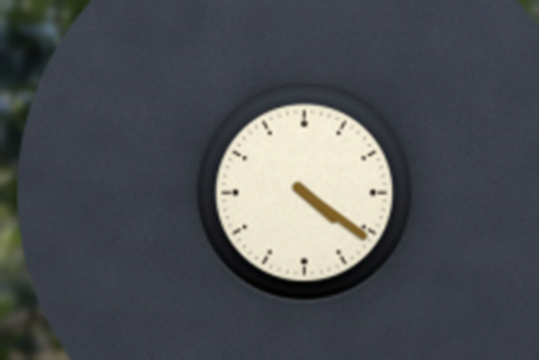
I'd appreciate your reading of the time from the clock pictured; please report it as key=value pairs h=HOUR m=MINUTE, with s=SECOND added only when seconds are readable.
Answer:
h=4 m=21
